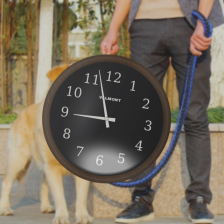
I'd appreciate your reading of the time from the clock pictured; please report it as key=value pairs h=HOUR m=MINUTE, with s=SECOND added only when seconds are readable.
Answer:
h=8 m=57
